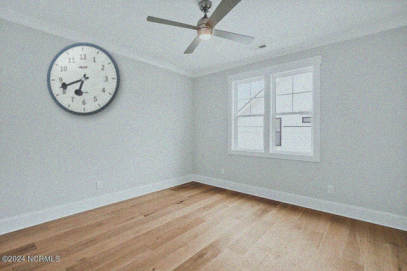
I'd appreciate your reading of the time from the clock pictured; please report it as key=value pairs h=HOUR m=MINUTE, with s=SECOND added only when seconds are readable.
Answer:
h=6 m=42
